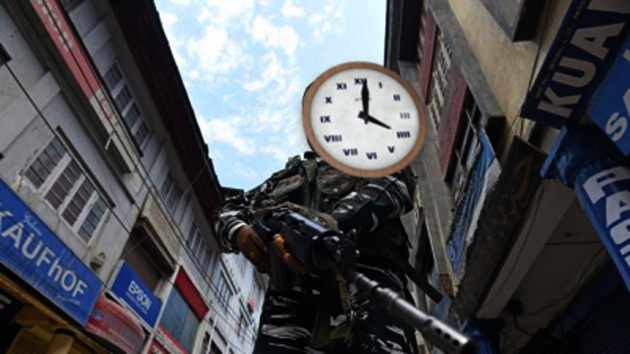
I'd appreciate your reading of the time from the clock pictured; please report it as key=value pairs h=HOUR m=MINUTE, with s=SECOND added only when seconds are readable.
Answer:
h=4 m=1
